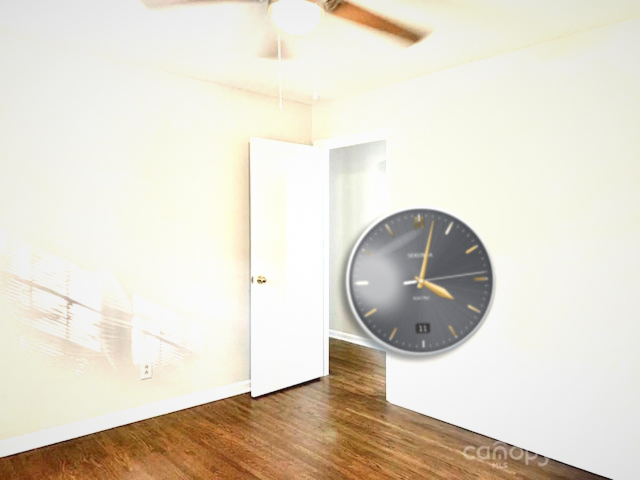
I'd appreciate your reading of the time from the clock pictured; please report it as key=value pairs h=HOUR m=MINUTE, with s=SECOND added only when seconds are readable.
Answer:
h=4 m=2 s=14
